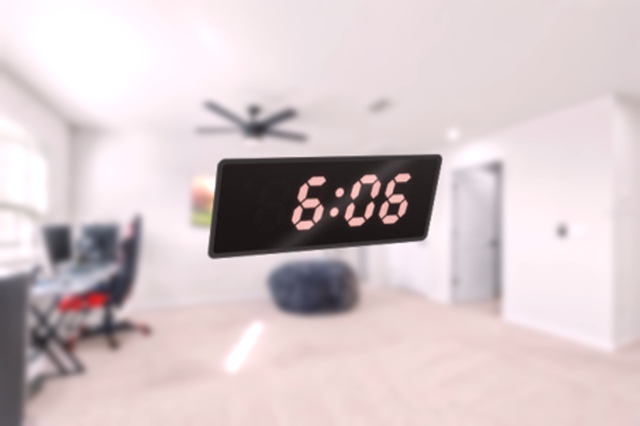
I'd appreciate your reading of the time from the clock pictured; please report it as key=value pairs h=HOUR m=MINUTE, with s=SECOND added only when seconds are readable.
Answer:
h=6 m=6
